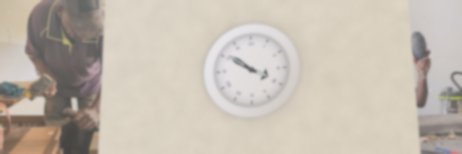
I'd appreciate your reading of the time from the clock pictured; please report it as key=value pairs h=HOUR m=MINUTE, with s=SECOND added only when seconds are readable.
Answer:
h=3 m=51
